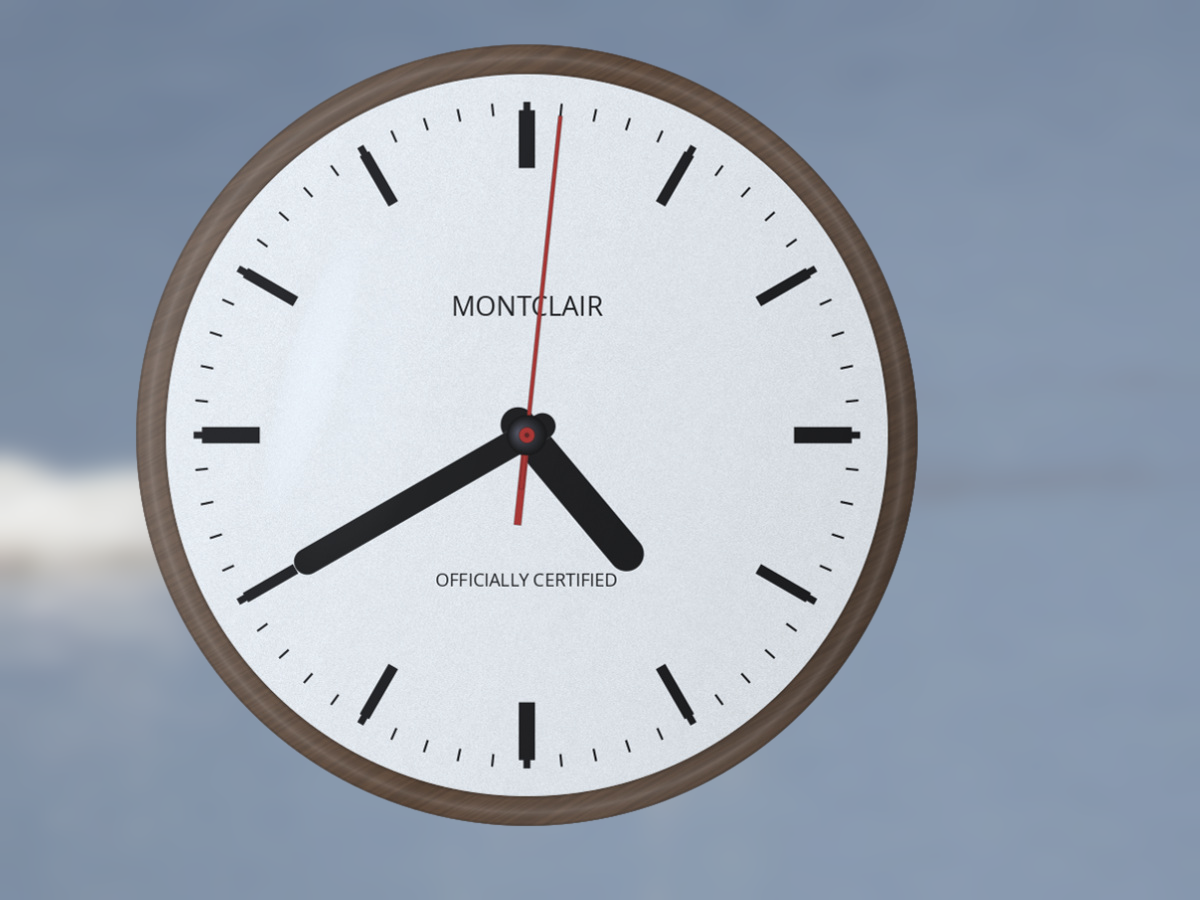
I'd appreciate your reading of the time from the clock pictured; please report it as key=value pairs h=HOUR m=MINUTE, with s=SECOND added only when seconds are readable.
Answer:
h=4 m=40 s=1
